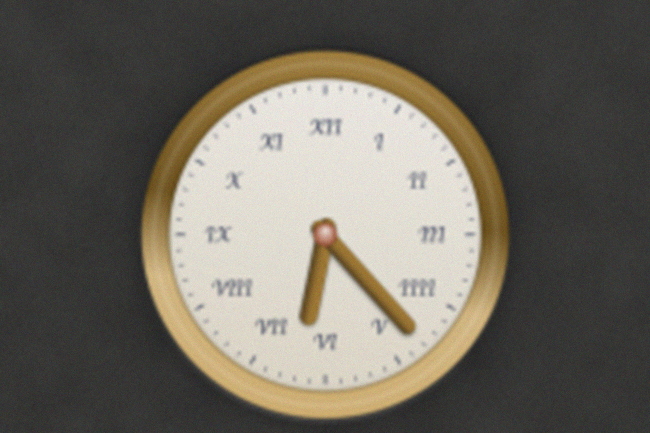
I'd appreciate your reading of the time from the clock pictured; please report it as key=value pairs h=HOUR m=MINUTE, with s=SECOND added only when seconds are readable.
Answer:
h=6 m=23
